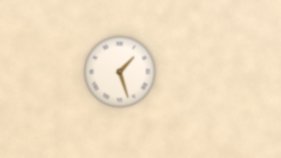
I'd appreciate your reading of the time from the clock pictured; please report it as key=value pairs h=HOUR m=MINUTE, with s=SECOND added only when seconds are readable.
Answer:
h=1 m=27
